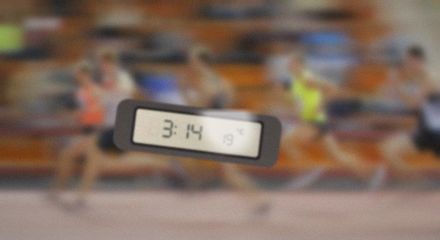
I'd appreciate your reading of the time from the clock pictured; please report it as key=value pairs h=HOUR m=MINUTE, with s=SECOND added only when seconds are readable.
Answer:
h=3 m=14
